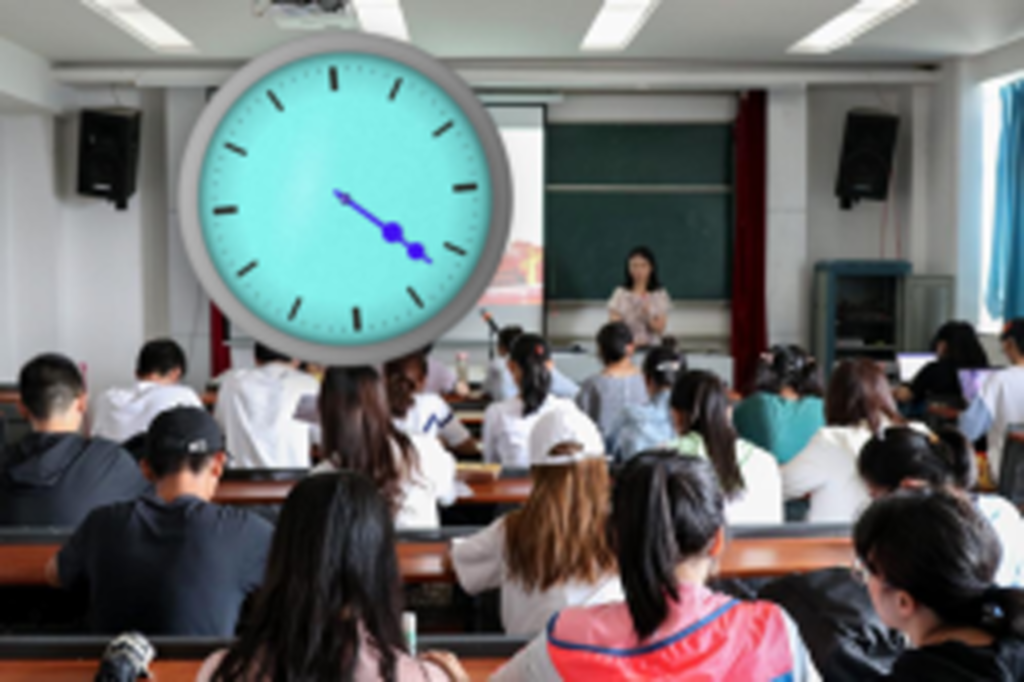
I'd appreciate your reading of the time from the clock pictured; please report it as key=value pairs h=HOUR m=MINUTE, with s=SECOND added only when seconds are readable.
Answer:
h=4 m=22
